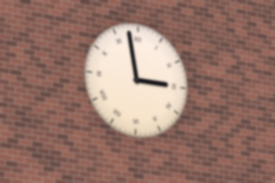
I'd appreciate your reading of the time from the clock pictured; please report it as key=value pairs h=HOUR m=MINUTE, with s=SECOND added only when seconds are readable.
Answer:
h=2 m=58
